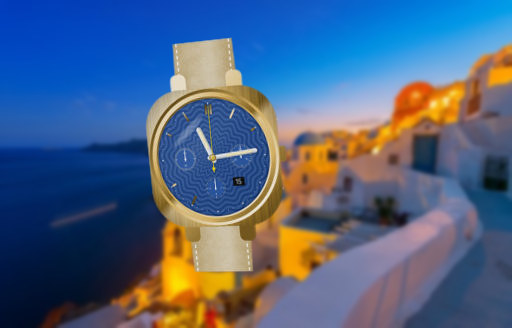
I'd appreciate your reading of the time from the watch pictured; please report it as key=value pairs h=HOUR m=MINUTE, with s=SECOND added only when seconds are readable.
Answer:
h=11 m=14
